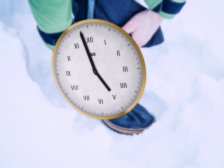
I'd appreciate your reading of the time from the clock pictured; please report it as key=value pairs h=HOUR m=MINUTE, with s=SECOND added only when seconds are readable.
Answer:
h=4 m=58
